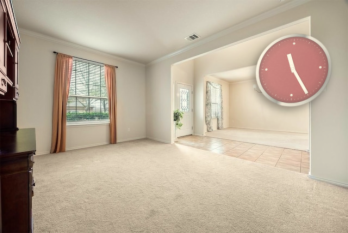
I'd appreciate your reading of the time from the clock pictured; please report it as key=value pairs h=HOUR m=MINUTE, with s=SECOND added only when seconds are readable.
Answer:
h=11 m=25
